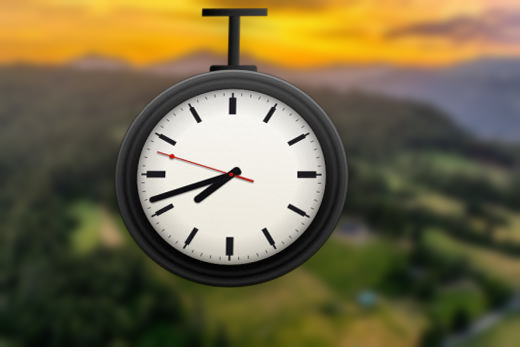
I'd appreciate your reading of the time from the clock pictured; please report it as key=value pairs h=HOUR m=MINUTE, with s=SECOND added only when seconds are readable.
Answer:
h=7 m=41 s=48
